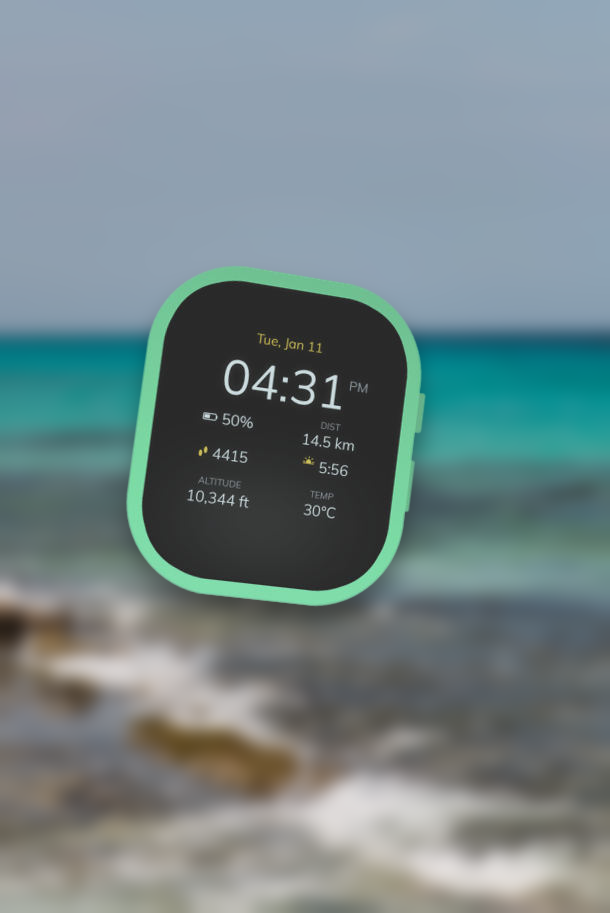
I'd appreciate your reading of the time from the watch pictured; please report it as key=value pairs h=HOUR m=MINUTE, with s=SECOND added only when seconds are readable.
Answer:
h=4 m=31
